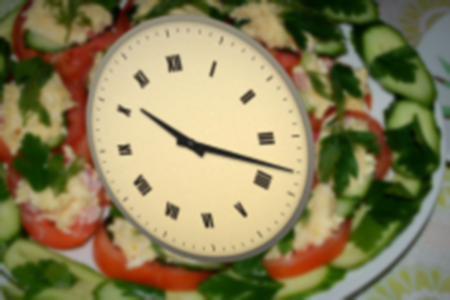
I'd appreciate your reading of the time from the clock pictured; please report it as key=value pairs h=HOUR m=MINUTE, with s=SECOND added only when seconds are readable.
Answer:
h=10 m=18
